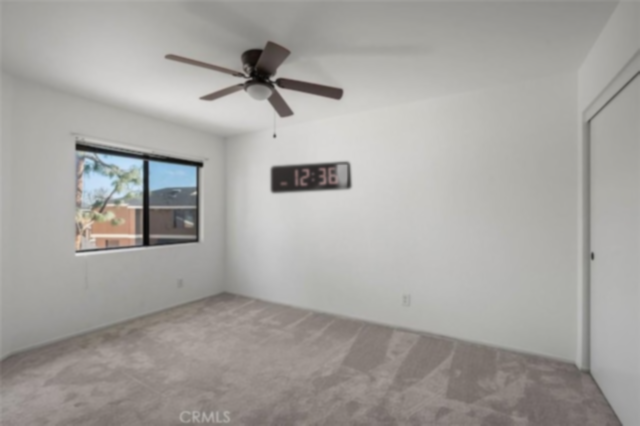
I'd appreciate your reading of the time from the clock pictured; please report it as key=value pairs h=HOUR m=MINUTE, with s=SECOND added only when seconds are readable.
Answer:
h=12 m=36
